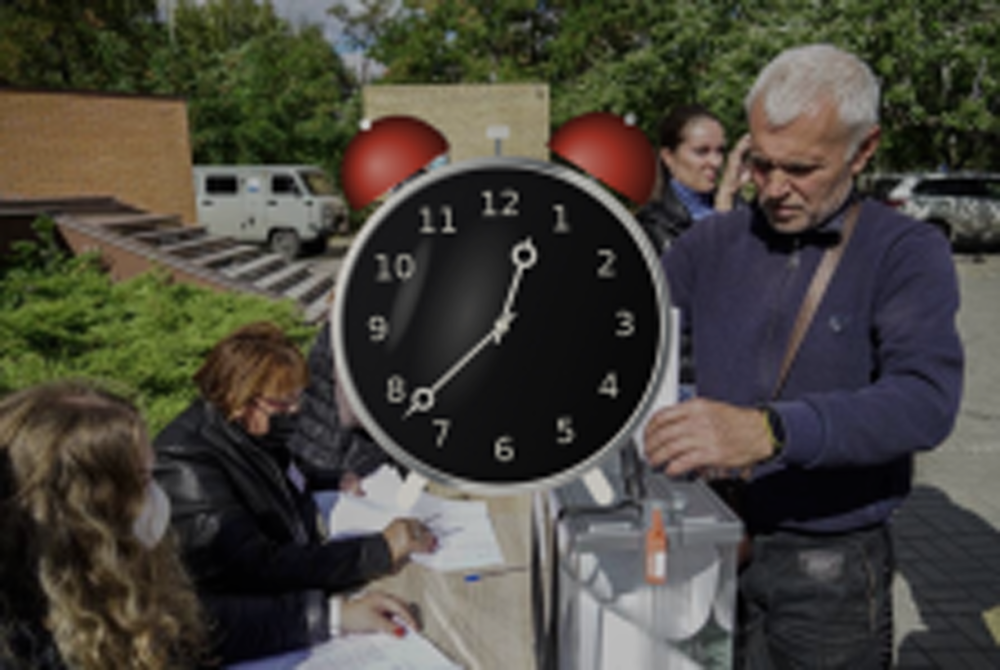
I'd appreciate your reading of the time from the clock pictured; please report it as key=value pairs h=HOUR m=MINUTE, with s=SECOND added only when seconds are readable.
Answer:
h=12 m=38
